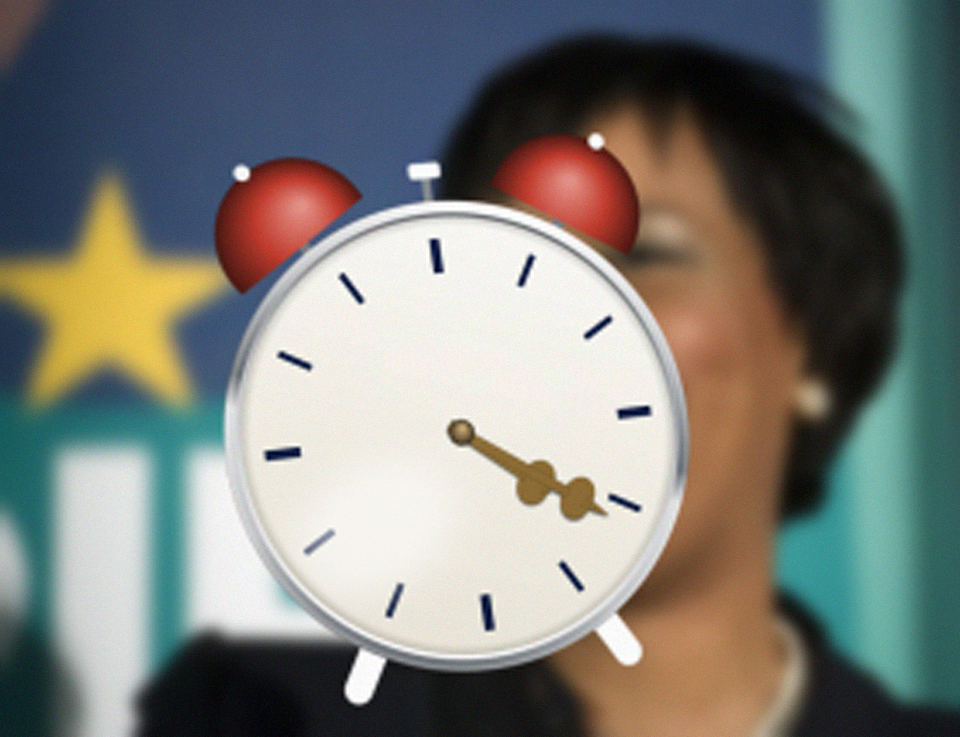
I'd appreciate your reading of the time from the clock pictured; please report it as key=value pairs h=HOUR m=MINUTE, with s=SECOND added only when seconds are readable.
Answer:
h=4 m=21
